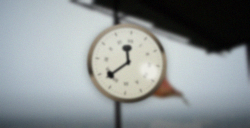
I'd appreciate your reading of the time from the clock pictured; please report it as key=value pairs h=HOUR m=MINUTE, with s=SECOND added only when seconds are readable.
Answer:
h=11 m=38
